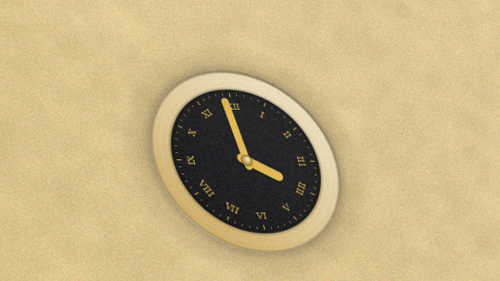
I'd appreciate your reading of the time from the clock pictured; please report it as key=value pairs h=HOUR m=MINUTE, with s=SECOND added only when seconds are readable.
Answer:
h=3 m=59
